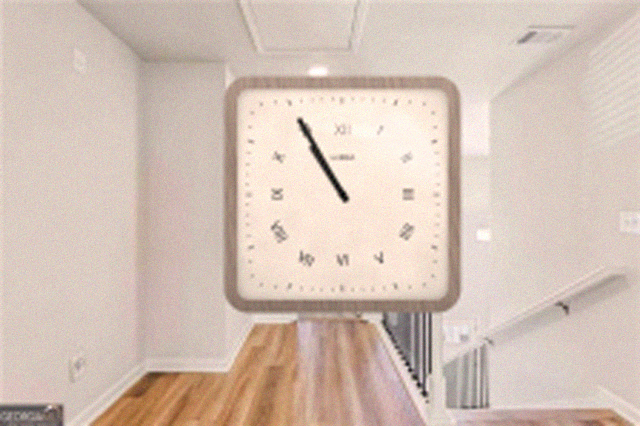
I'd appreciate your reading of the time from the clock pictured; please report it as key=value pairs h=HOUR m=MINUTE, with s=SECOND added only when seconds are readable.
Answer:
h=10 m=55
